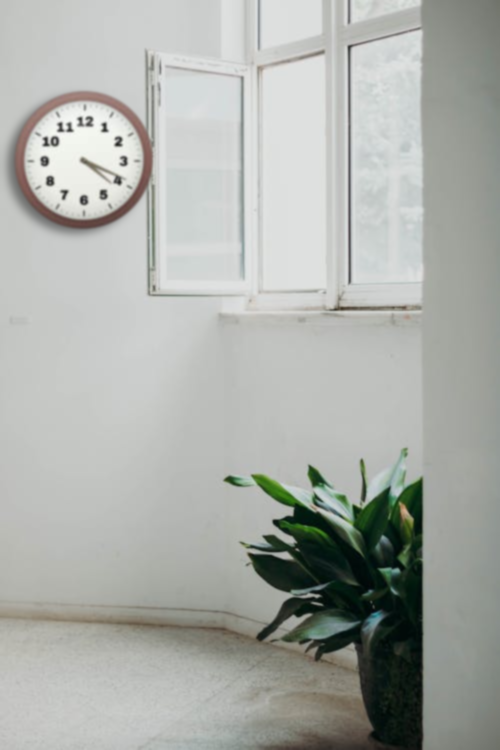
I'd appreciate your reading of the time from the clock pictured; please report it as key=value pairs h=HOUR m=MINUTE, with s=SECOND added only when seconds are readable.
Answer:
h=4 m=19
